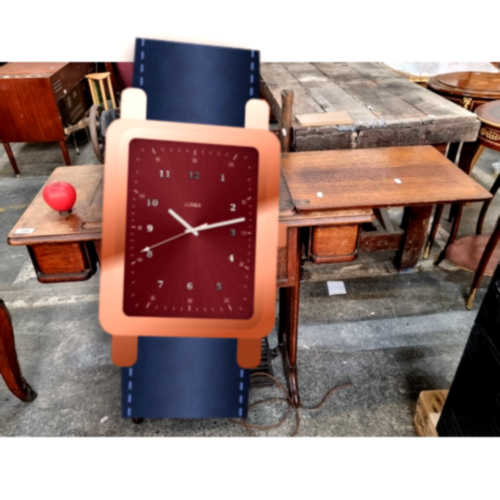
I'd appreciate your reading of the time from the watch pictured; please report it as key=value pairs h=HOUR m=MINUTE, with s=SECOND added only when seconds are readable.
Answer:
h=10 m=12 s=41
